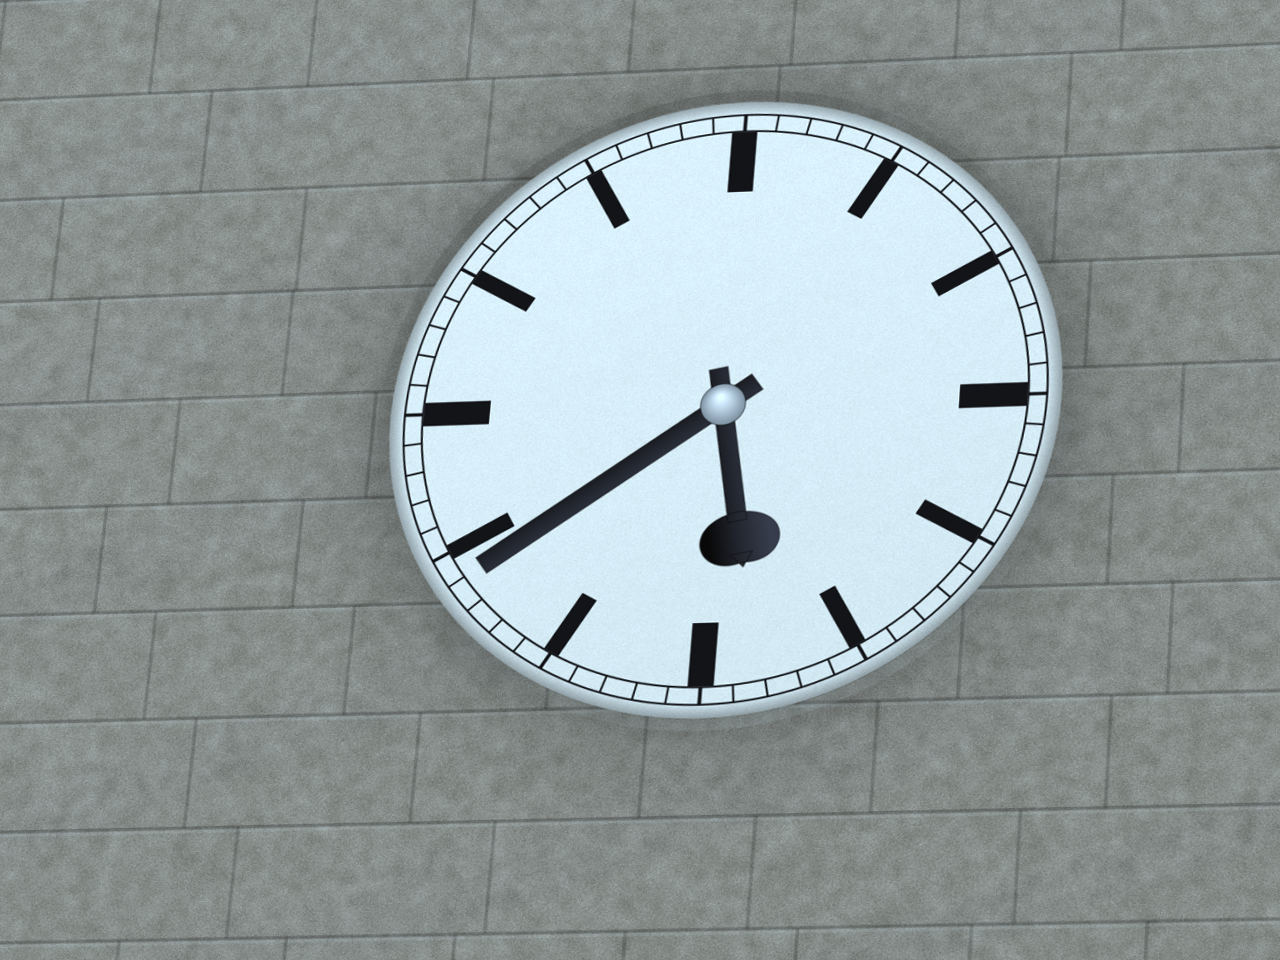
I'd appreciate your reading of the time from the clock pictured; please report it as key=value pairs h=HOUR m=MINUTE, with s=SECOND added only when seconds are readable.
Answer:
h=5 m=39
